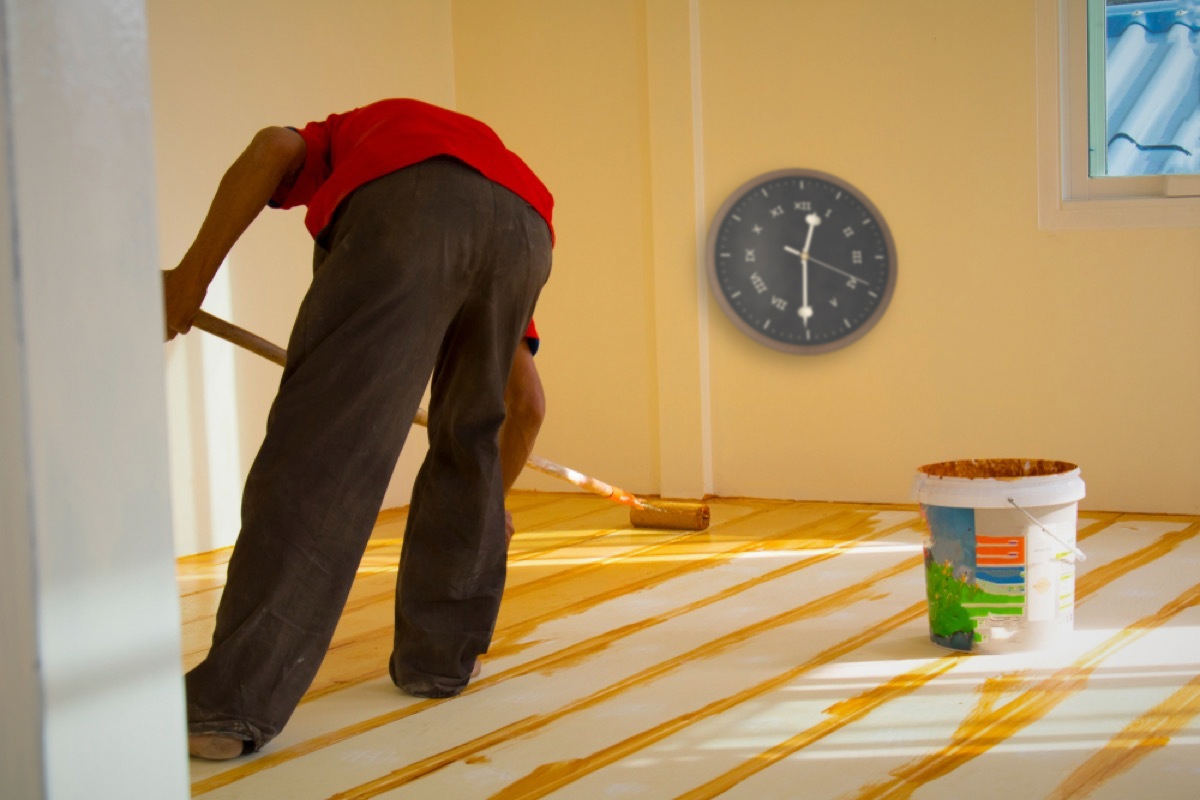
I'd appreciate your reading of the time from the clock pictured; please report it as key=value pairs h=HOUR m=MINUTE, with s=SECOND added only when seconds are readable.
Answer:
h=12 m=30 s=19
